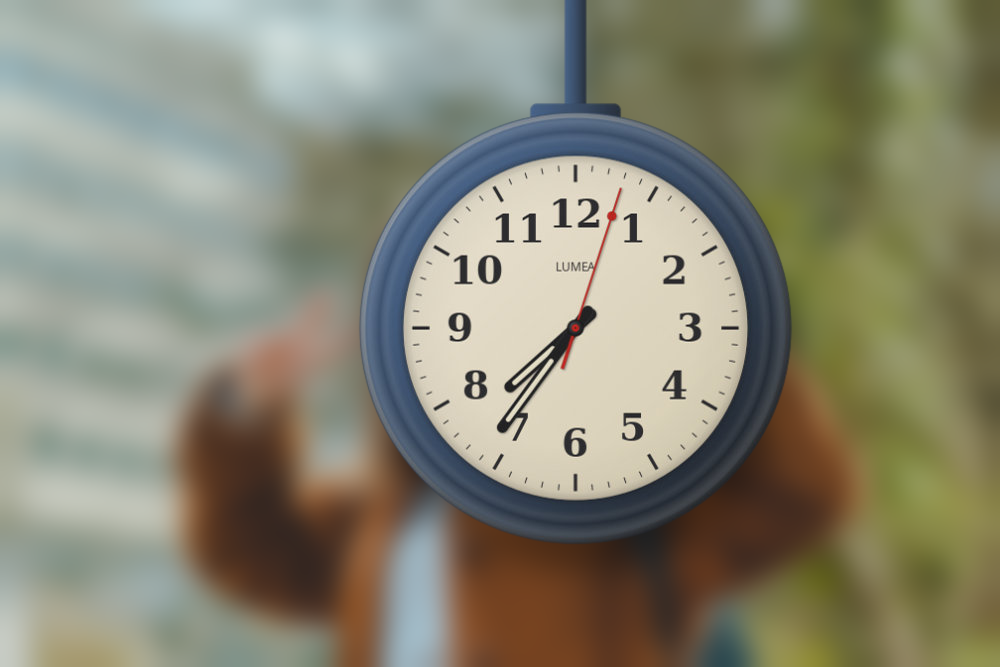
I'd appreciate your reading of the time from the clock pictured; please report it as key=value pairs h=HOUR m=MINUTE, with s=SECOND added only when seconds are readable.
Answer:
h=7 m=36 s=3
